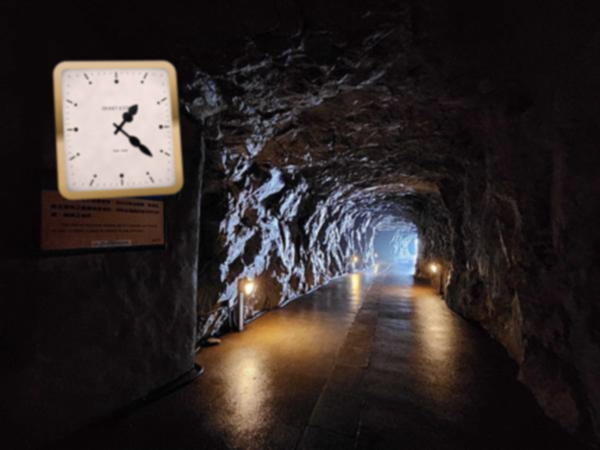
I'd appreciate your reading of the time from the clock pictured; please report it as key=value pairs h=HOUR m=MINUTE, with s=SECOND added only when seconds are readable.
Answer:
h=1 m=22
